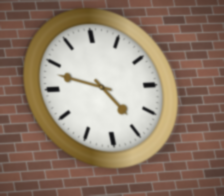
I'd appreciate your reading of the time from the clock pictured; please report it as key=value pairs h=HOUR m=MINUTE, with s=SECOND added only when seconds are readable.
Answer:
h=4 m=48
